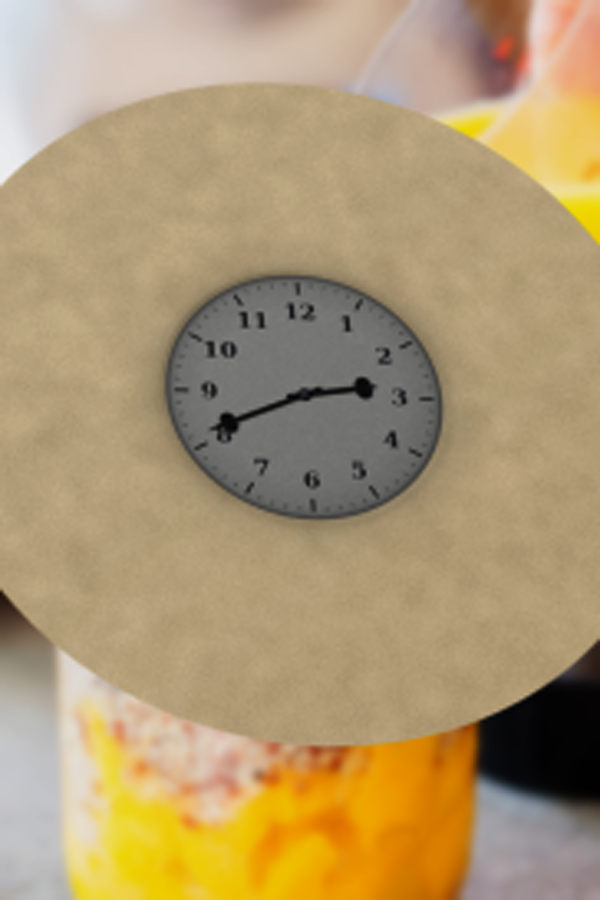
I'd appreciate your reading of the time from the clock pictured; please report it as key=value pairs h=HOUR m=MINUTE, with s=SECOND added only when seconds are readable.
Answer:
h=2 m=41
